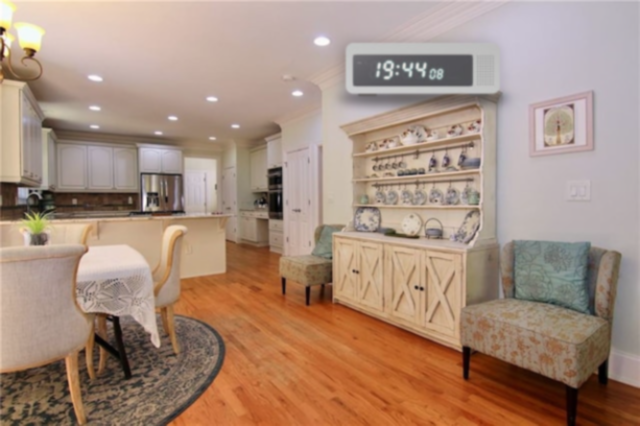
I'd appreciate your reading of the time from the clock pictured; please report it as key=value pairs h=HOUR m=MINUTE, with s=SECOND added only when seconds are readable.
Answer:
h=19 m=44
